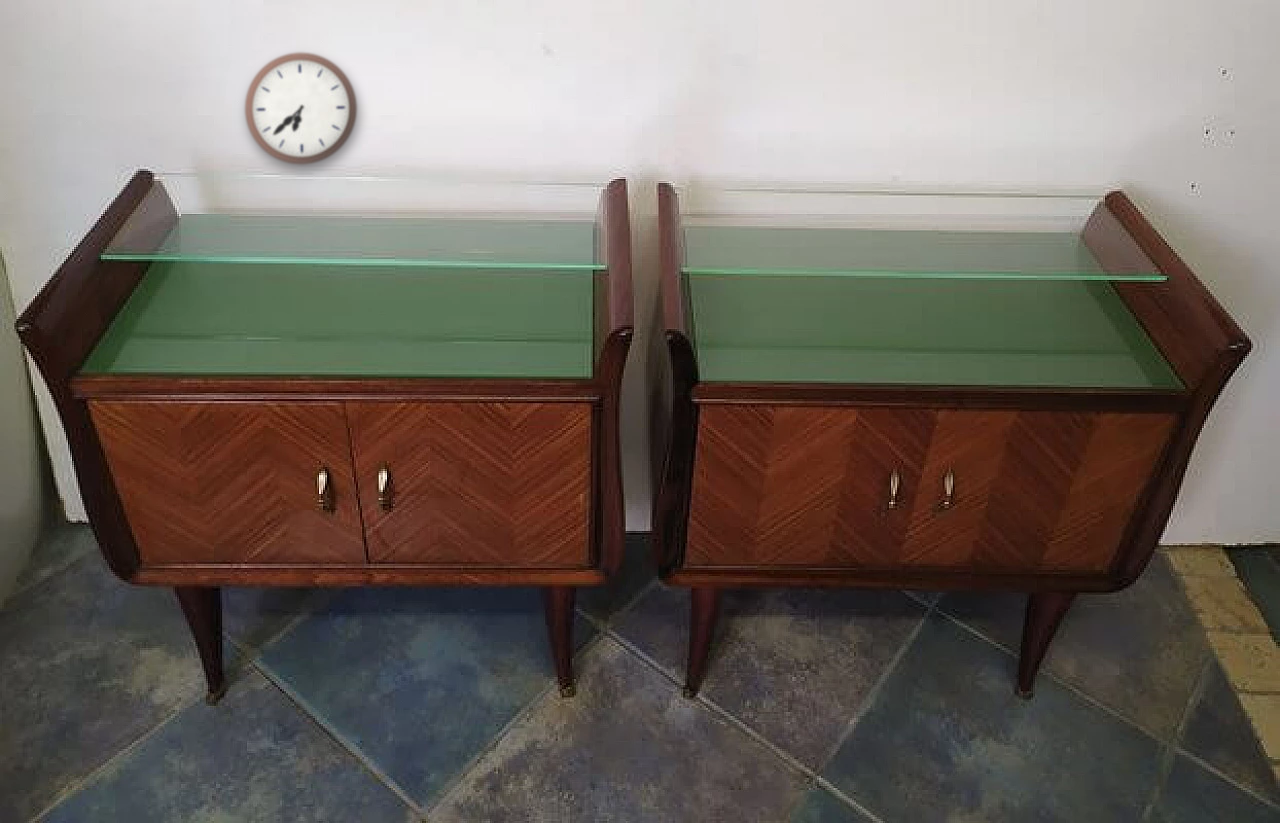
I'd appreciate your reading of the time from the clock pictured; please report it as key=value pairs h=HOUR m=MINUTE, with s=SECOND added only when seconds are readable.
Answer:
h=6 m=38
